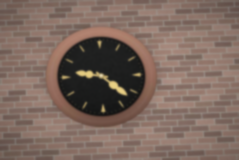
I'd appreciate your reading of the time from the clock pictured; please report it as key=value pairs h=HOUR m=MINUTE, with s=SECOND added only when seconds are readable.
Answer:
h=9 m=22
